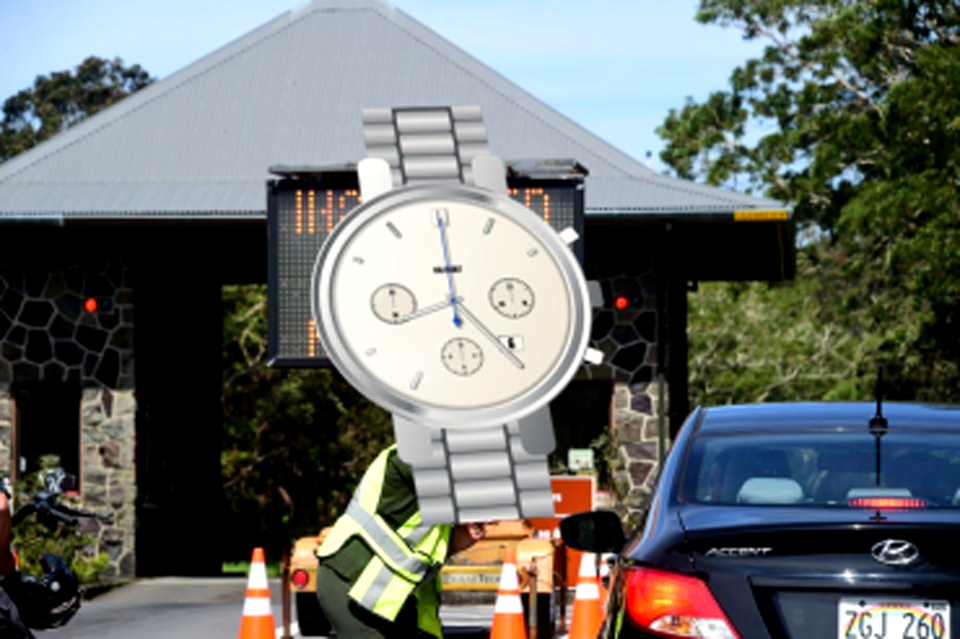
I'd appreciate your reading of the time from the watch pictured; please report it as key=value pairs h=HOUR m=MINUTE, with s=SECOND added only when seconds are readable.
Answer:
h=8 m=24
